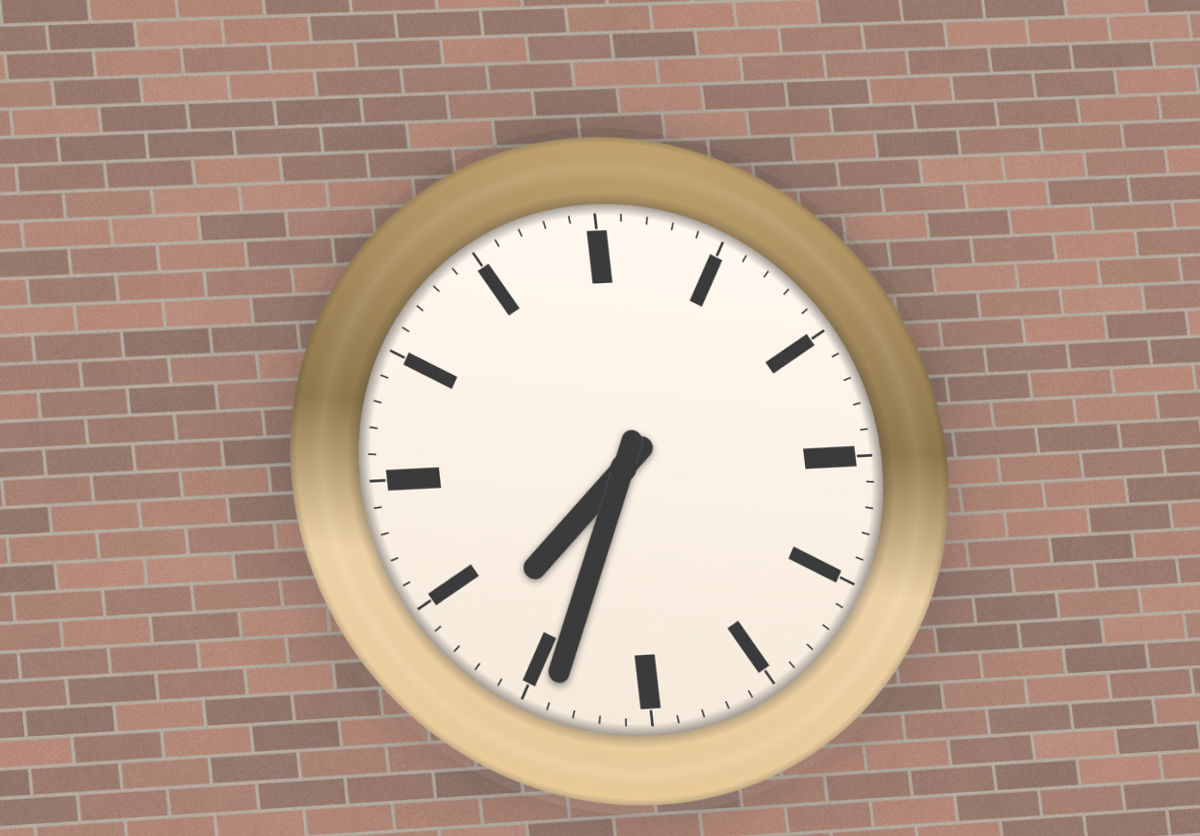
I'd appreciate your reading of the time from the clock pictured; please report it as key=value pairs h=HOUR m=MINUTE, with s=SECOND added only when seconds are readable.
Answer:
h=7 m=34
